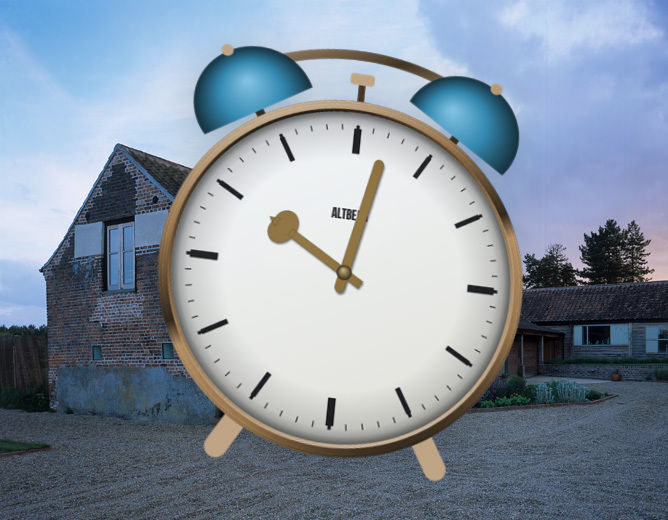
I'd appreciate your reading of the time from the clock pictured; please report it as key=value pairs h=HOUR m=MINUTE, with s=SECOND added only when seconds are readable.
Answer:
h=10 m=2
